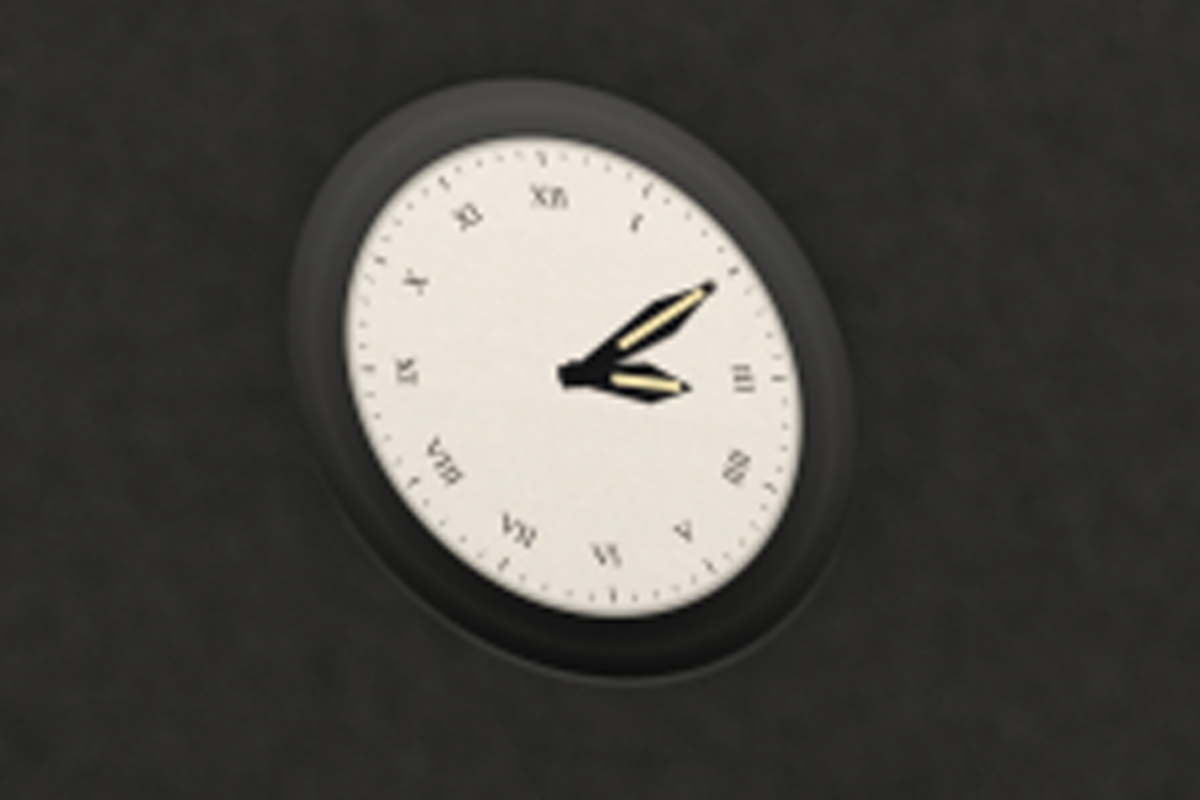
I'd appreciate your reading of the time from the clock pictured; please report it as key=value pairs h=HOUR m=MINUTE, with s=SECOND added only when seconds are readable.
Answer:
h=3 m=10
